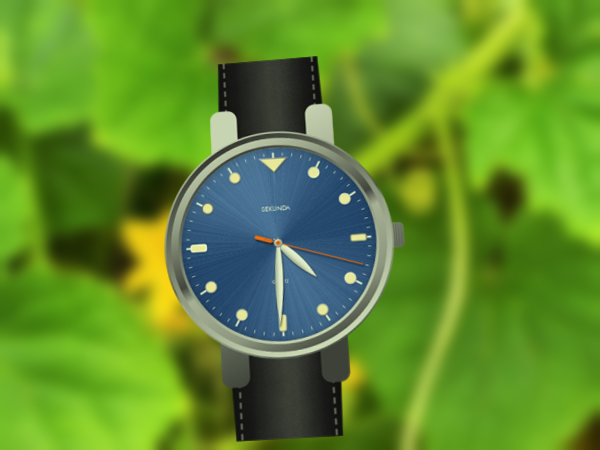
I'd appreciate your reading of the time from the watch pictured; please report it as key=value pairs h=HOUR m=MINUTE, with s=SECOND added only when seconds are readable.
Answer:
h=4 m=30 s=18
